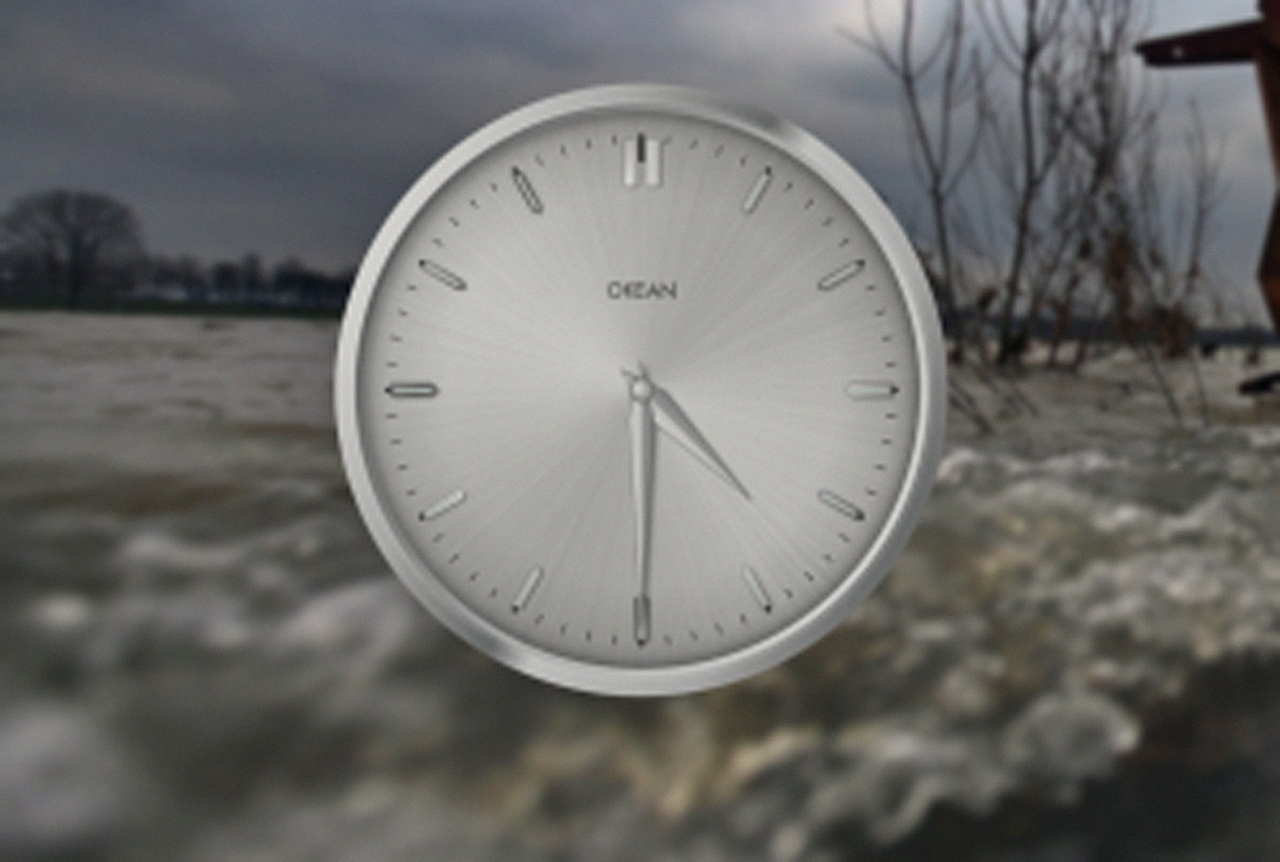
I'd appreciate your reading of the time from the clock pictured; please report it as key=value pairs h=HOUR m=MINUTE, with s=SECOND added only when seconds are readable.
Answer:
h=4 m=30
